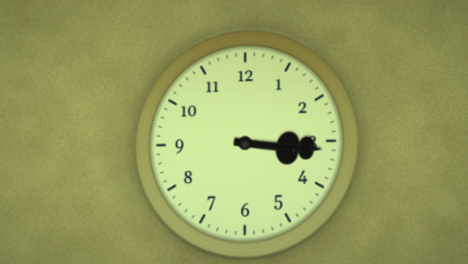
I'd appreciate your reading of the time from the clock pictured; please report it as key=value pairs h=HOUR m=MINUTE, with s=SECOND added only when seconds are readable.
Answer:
h=3 m=16
